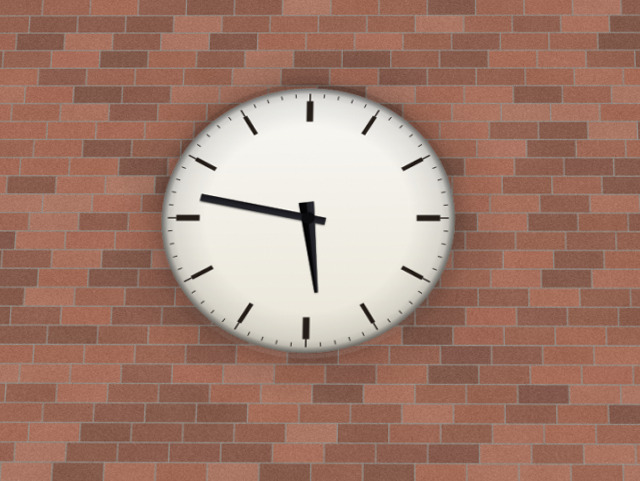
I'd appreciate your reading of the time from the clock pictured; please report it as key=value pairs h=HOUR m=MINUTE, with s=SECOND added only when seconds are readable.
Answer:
h=5 m=47
